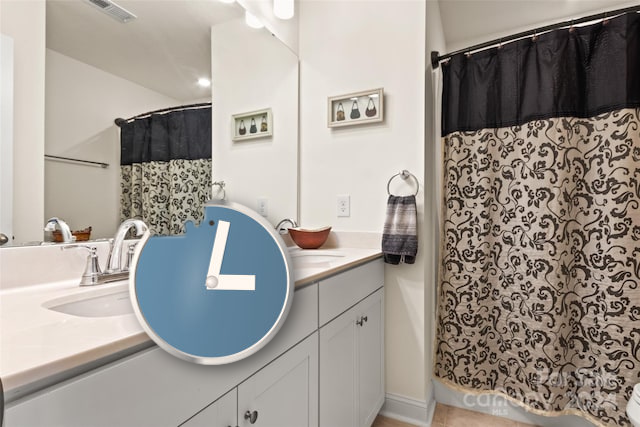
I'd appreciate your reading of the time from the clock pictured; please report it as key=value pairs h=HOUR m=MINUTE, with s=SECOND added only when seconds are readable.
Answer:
h=3 m=2
